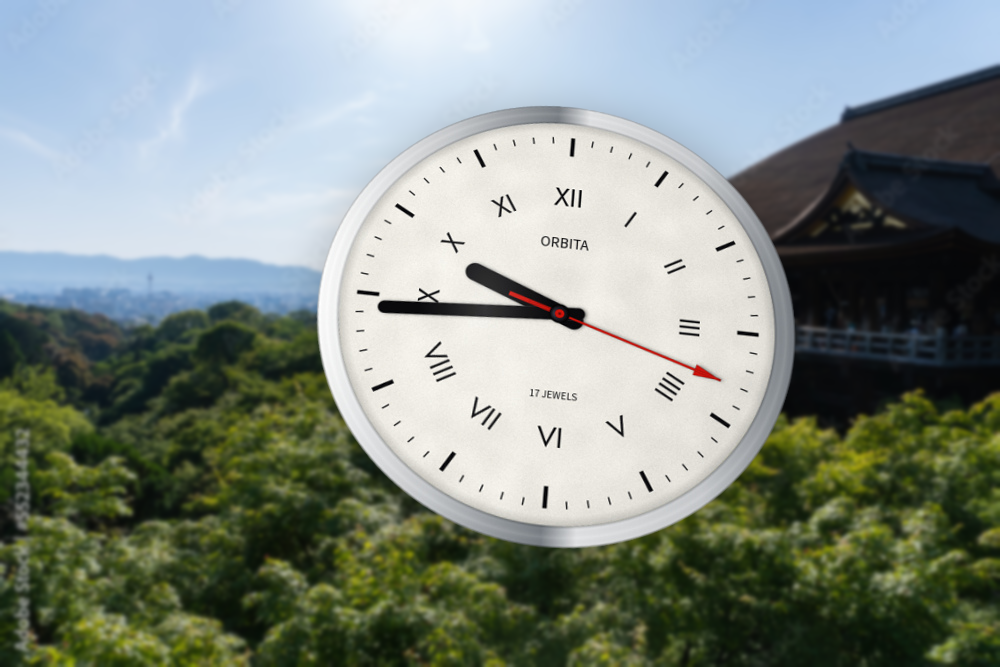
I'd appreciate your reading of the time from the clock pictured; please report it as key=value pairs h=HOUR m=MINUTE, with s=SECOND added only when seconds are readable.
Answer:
h=9 m=44 s=18
